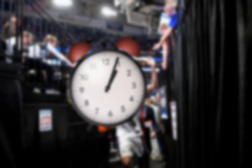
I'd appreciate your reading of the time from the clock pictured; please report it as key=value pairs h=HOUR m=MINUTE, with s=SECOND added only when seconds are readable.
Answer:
h=1 m=4
